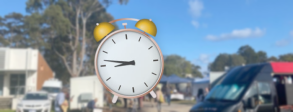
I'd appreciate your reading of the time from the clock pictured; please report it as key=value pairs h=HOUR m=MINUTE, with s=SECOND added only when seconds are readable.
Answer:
h=8 m=47
